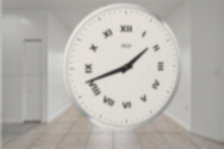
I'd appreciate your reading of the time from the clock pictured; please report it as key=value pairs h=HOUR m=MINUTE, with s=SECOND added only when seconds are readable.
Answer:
h=1 m=42
